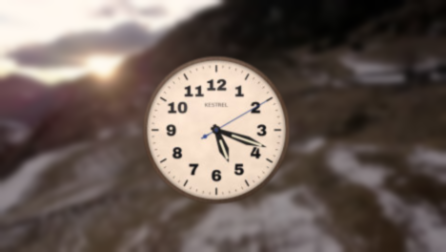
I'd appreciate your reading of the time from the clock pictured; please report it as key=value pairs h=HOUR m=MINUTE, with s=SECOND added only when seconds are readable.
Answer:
h=5 m=18 s=10
